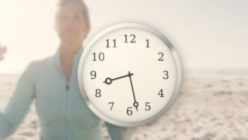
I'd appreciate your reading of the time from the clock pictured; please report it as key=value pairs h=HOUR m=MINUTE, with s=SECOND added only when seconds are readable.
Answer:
h=8 m=28
